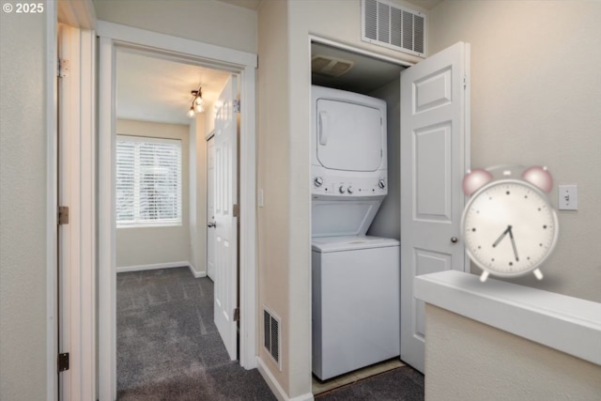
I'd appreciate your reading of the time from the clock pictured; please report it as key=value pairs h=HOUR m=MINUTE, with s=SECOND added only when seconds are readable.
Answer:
h=7 m=28
